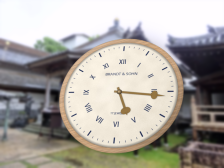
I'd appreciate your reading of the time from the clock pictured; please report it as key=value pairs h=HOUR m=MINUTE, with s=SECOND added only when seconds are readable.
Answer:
h=5 m=16
